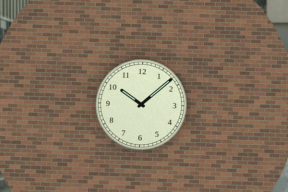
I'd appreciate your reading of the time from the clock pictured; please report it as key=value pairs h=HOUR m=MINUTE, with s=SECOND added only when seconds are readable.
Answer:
h=10 m=8
